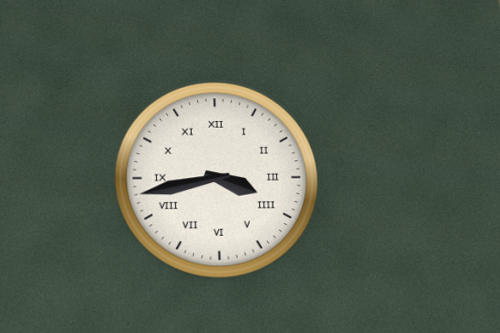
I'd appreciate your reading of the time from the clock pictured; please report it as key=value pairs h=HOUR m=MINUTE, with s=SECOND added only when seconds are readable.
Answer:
h=3 m=43
